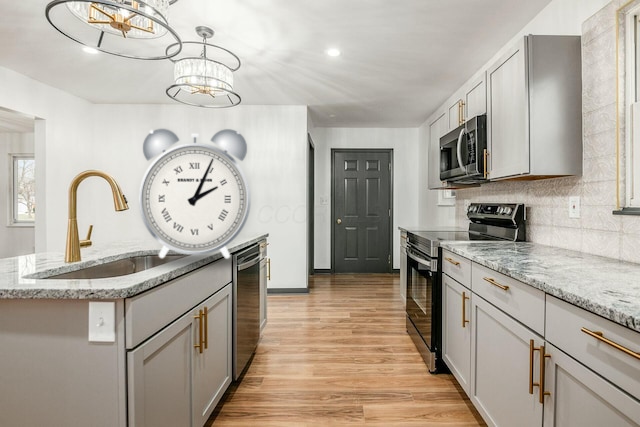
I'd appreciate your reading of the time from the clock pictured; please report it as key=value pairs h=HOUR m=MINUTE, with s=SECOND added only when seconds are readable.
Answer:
h=2 m=4
